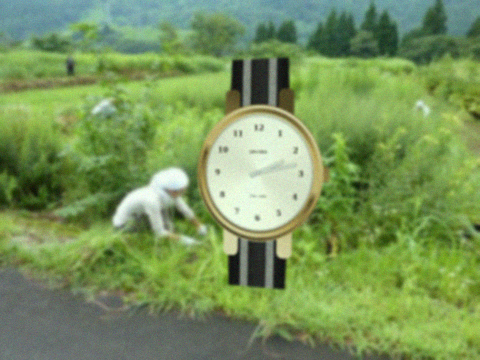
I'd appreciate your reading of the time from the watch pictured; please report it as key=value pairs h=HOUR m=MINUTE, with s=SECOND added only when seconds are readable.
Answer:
h=2 m=13
